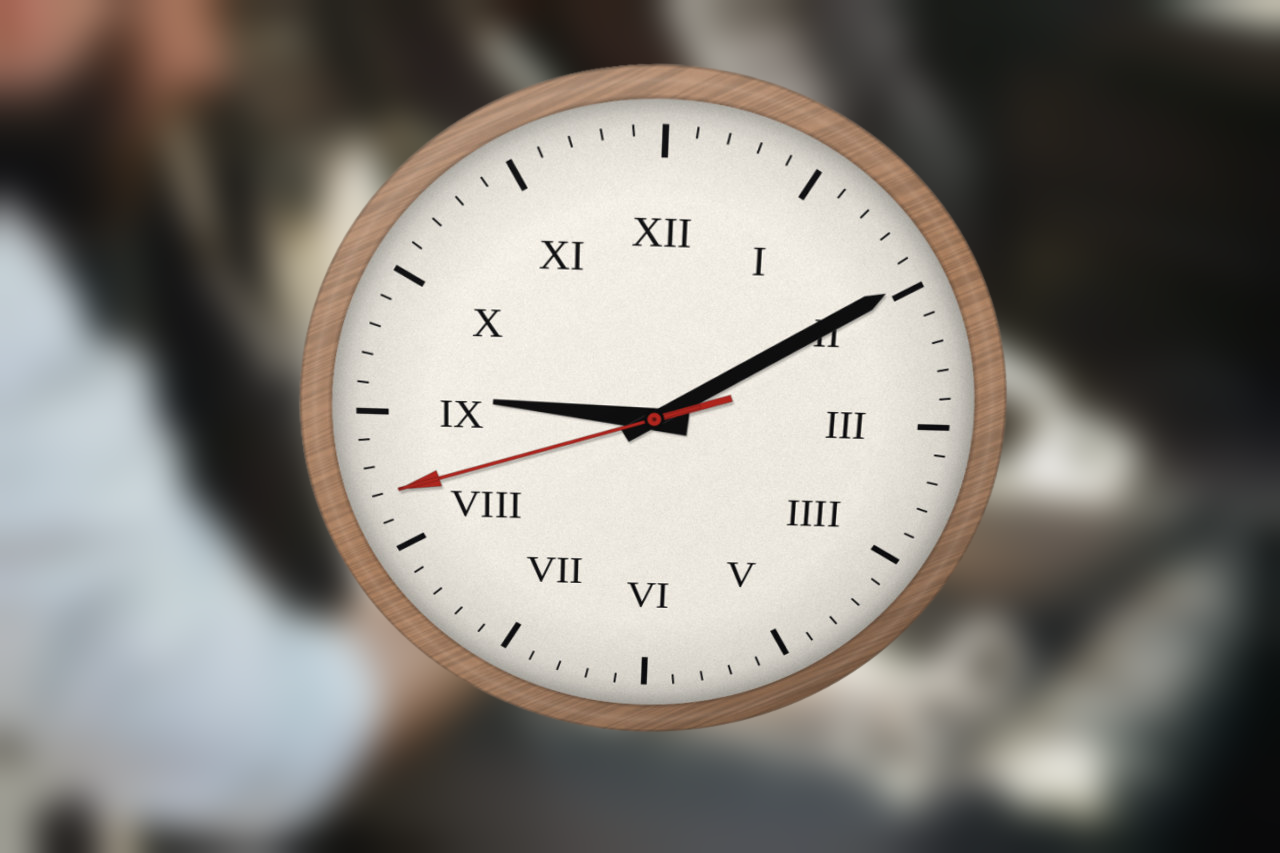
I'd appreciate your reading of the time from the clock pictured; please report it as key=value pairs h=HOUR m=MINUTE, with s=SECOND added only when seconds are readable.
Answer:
h=9 m=9 s=42
